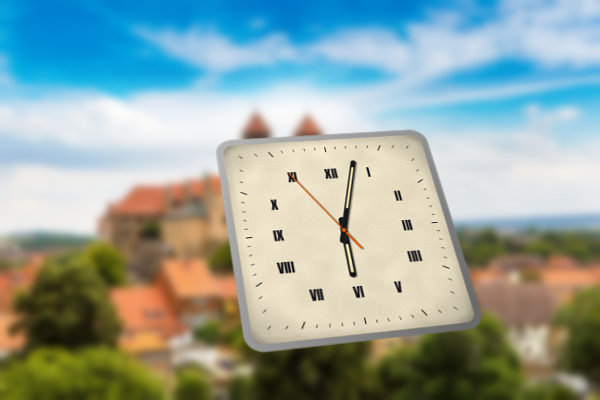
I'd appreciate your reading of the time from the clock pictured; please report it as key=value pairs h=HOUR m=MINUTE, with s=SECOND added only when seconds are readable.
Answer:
h=6 m=2 s=55
